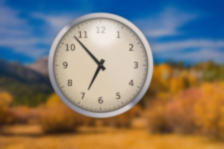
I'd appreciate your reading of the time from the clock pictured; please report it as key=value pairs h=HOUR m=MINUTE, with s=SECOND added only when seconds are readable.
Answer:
h=6 m=53
